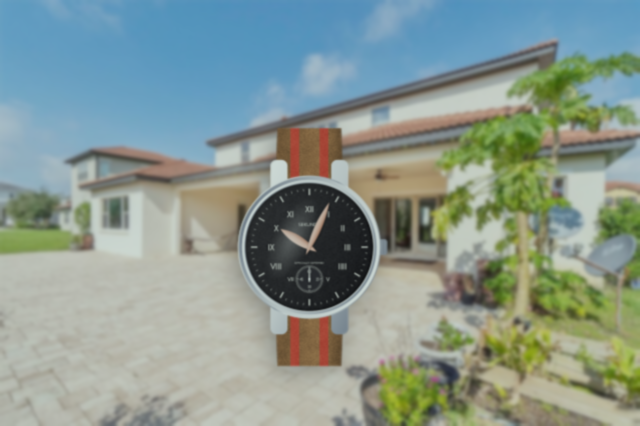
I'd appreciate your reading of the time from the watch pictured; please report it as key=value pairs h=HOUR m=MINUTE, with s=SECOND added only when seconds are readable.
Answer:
h=10 m=4
